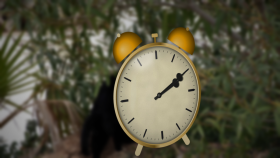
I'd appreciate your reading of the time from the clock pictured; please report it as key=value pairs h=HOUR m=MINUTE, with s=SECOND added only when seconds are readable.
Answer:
h=2 m=10
